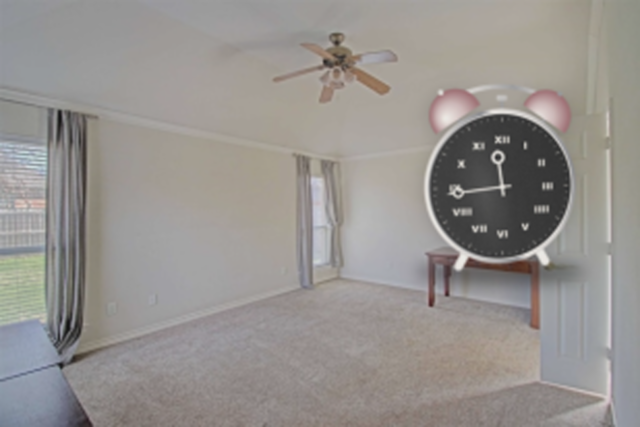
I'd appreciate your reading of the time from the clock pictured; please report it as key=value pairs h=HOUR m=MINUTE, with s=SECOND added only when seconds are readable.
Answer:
h=11 m=44
